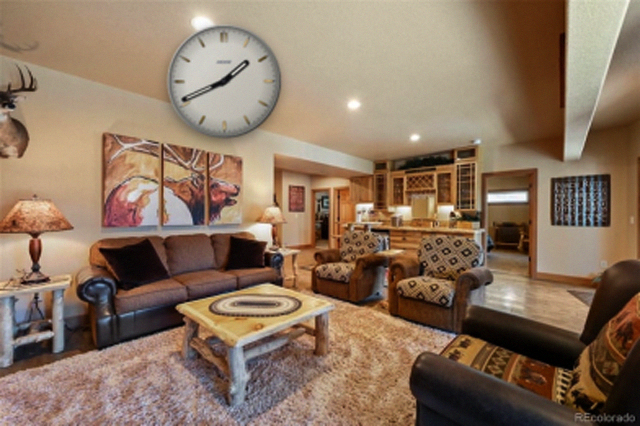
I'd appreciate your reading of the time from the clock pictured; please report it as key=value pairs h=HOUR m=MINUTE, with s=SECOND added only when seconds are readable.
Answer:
h=1 m=41
